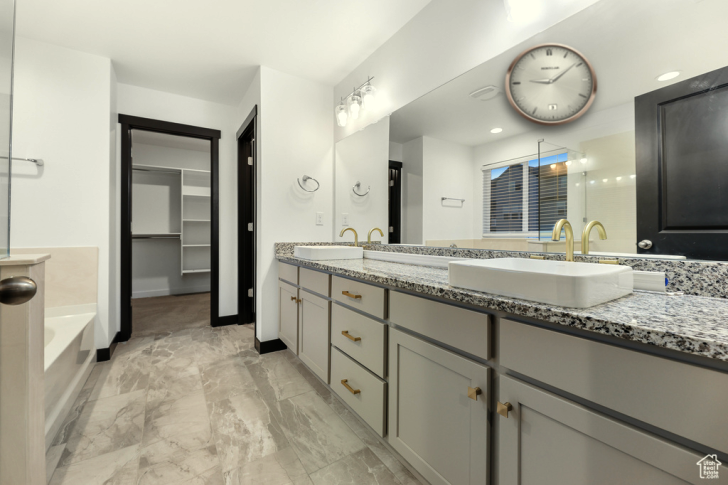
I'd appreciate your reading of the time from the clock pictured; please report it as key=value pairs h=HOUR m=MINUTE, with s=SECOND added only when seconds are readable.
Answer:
h=9 m=9
